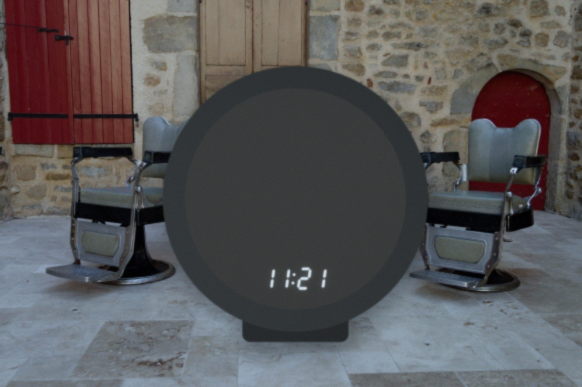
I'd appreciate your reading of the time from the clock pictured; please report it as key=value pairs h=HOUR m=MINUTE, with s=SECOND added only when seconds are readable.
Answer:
h=11 m=21
